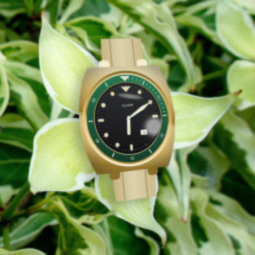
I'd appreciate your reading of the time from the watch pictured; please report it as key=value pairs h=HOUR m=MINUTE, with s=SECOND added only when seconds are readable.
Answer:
h=6 m=10
